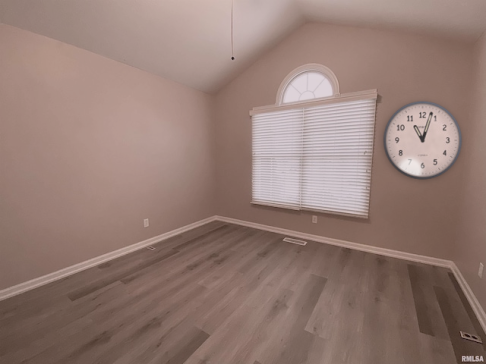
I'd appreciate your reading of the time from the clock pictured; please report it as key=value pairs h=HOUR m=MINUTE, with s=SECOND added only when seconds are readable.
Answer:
h=11 m=3
